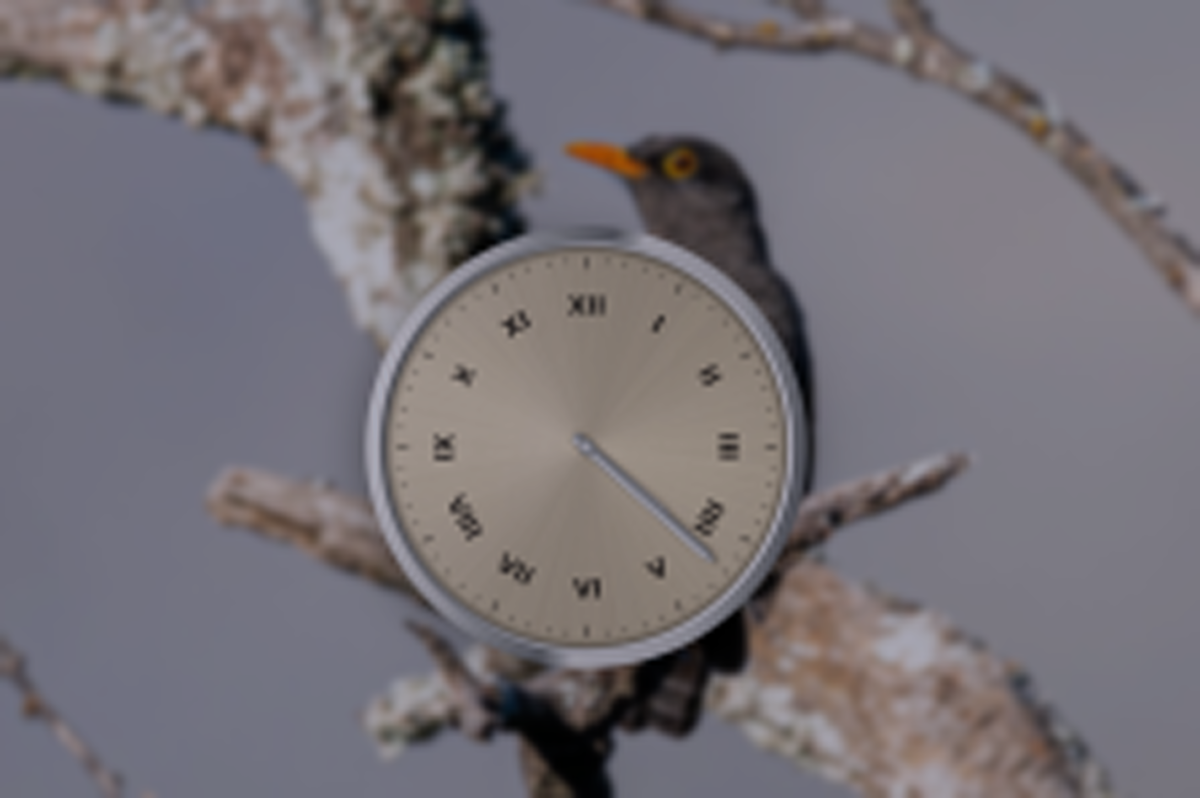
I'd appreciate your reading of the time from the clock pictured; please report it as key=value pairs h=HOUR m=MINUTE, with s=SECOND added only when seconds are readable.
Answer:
h=4 m=22
